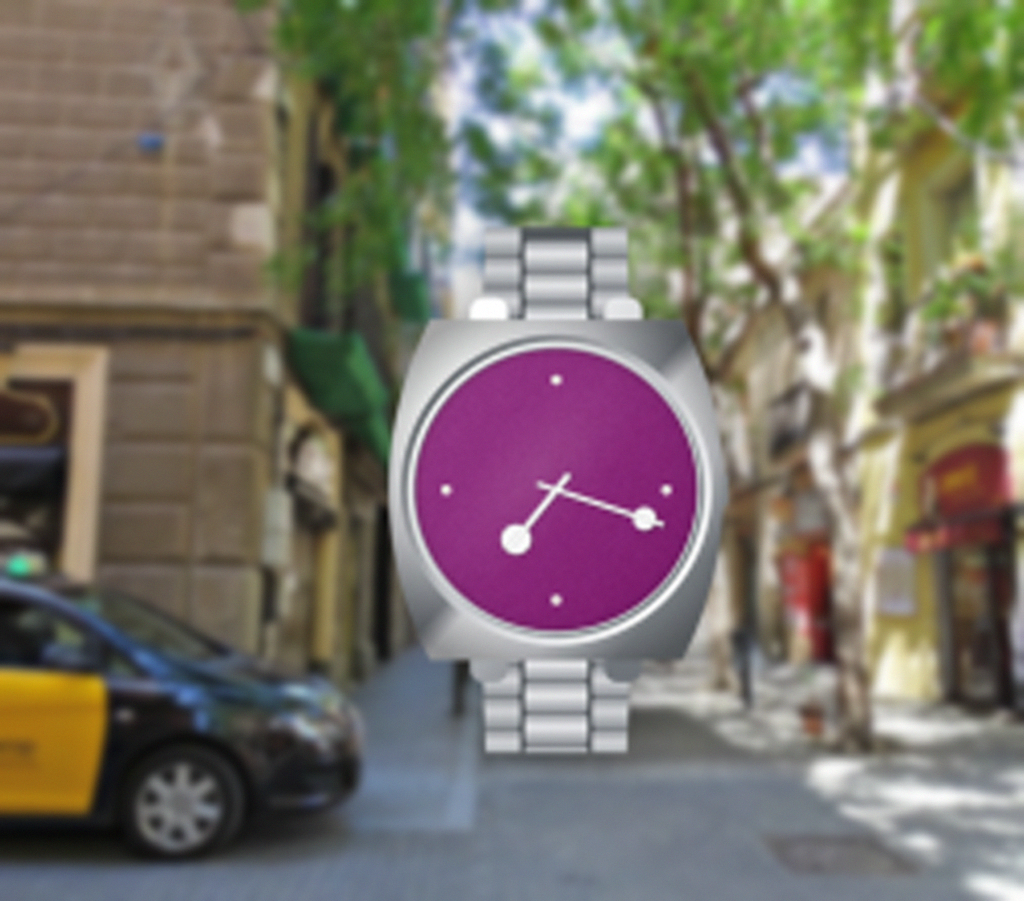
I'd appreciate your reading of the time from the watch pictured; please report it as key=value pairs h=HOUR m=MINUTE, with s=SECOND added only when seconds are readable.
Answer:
h=7 m=18
